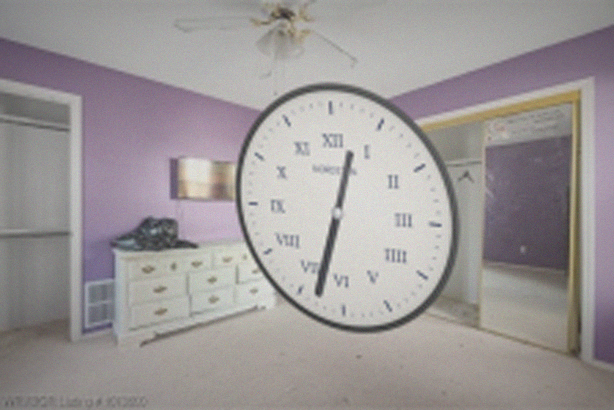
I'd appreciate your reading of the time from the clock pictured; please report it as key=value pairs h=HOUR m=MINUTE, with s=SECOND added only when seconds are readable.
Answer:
h=12 m=33
